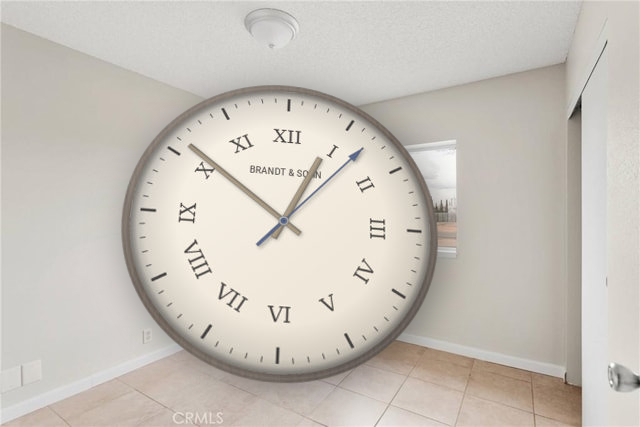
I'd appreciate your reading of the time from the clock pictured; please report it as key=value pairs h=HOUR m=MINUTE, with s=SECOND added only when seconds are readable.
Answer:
h=12 m=51 s=7
